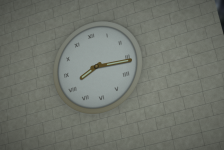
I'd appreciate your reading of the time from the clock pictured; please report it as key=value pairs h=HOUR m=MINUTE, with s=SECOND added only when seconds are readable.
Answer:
h=8 m=16
